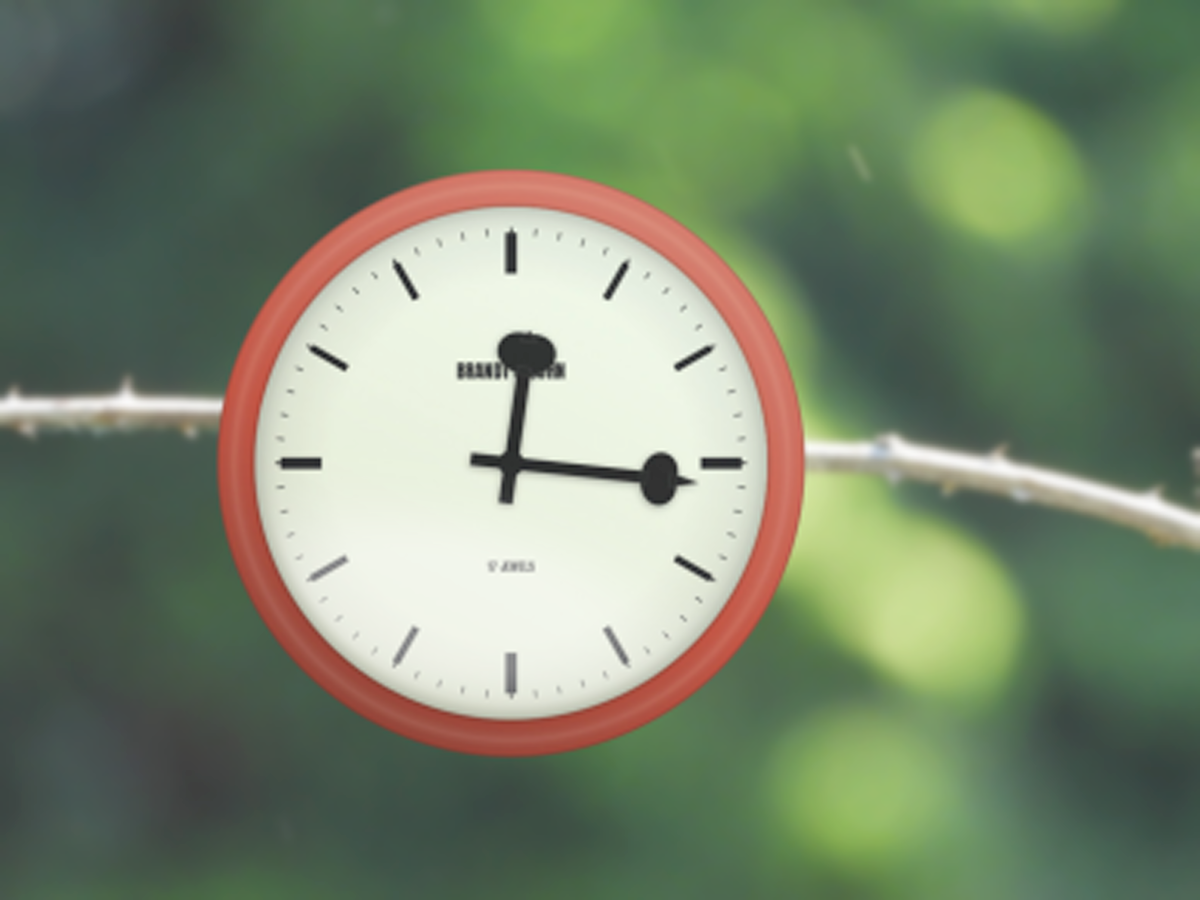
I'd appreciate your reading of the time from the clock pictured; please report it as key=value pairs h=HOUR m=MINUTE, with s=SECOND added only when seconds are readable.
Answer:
h=12 m=16
